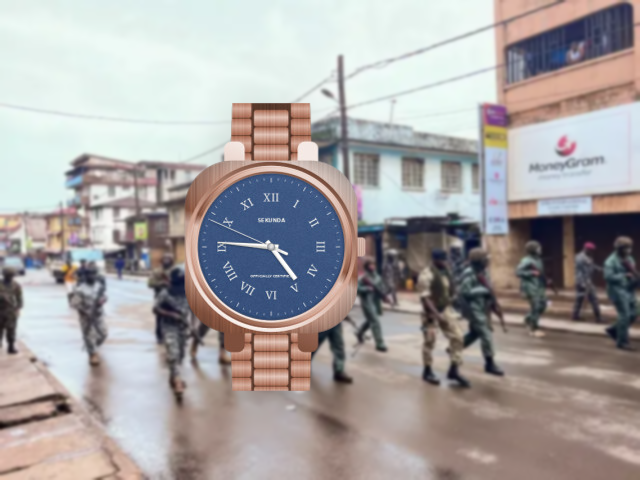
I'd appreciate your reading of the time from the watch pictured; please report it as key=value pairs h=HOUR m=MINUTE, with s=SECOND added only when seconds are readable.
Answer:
h=4 m=45 s=49
